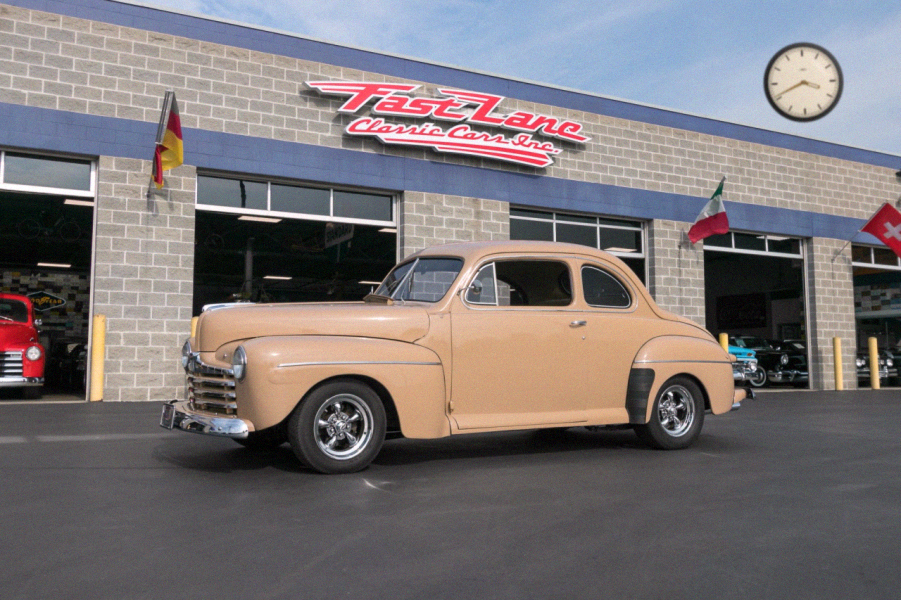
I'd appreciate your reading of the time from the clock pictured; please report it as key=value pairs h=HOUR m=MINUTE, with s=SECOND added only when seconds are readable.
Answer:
h=3 m=41
